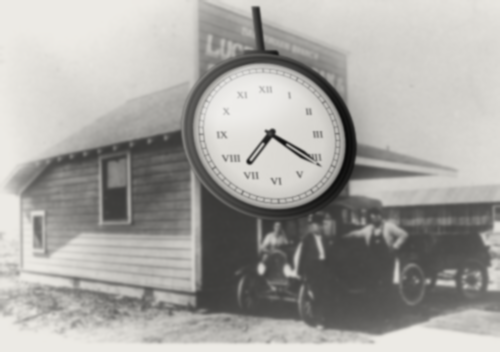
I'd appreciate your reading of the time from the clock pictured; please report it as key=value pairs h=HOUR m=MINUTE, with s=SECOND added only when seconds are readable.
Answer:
h=7 m=21
